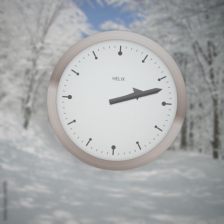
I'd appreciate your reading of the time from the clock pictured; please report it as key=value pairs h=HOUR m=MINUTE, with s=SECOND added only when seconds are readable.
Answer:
h=2 m=12
